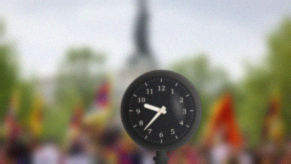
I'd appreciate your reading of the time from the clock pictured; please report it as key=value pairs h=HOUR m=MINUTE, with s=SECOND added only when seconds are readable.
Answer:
h=9 m=37
